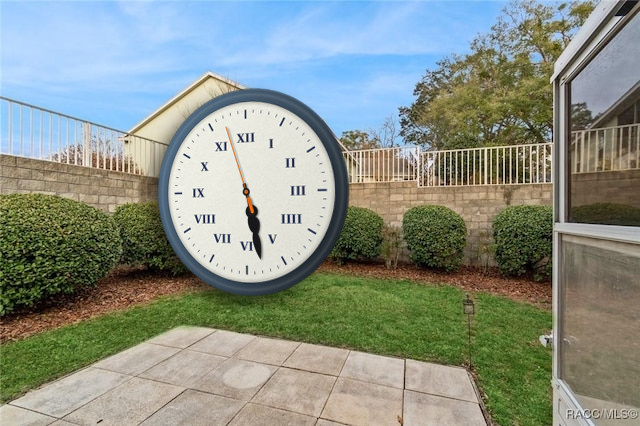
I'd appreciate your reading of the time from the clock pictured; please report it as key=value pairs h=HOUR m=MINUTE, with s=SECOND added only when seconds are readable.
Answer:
h=5 m=27 s=57
